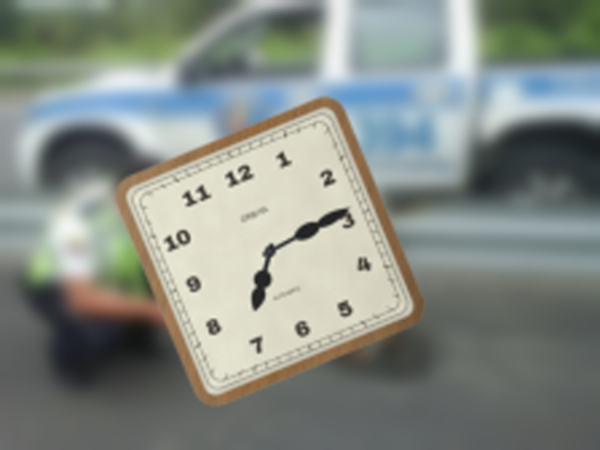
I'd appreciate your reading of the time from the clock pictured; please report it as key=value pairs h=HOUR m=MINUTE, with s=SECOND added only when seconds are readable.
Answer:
h=7 m=14
